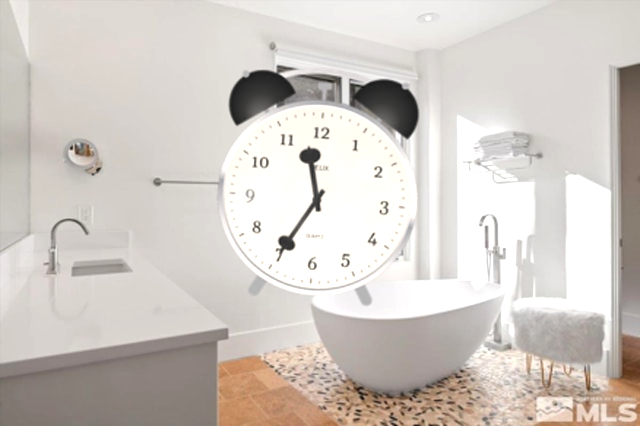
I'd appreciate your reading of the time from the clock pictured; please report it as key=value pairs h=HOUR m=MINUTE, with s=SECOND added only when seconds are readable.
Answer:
h=11 m=35
